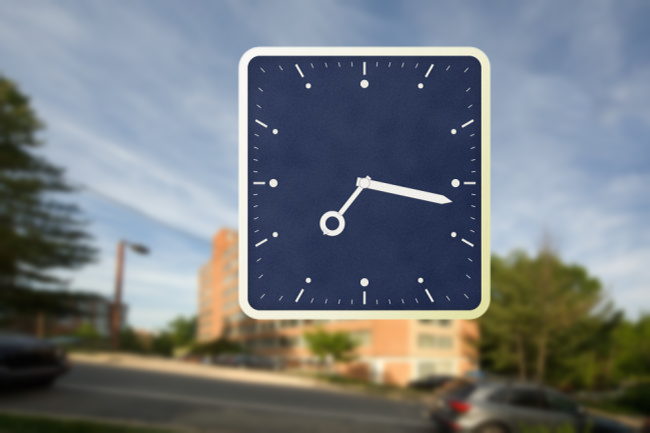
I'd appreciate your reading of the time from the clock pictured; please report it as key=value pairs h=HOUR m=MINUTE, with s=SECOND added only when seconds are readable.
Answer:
h=7 m=17
